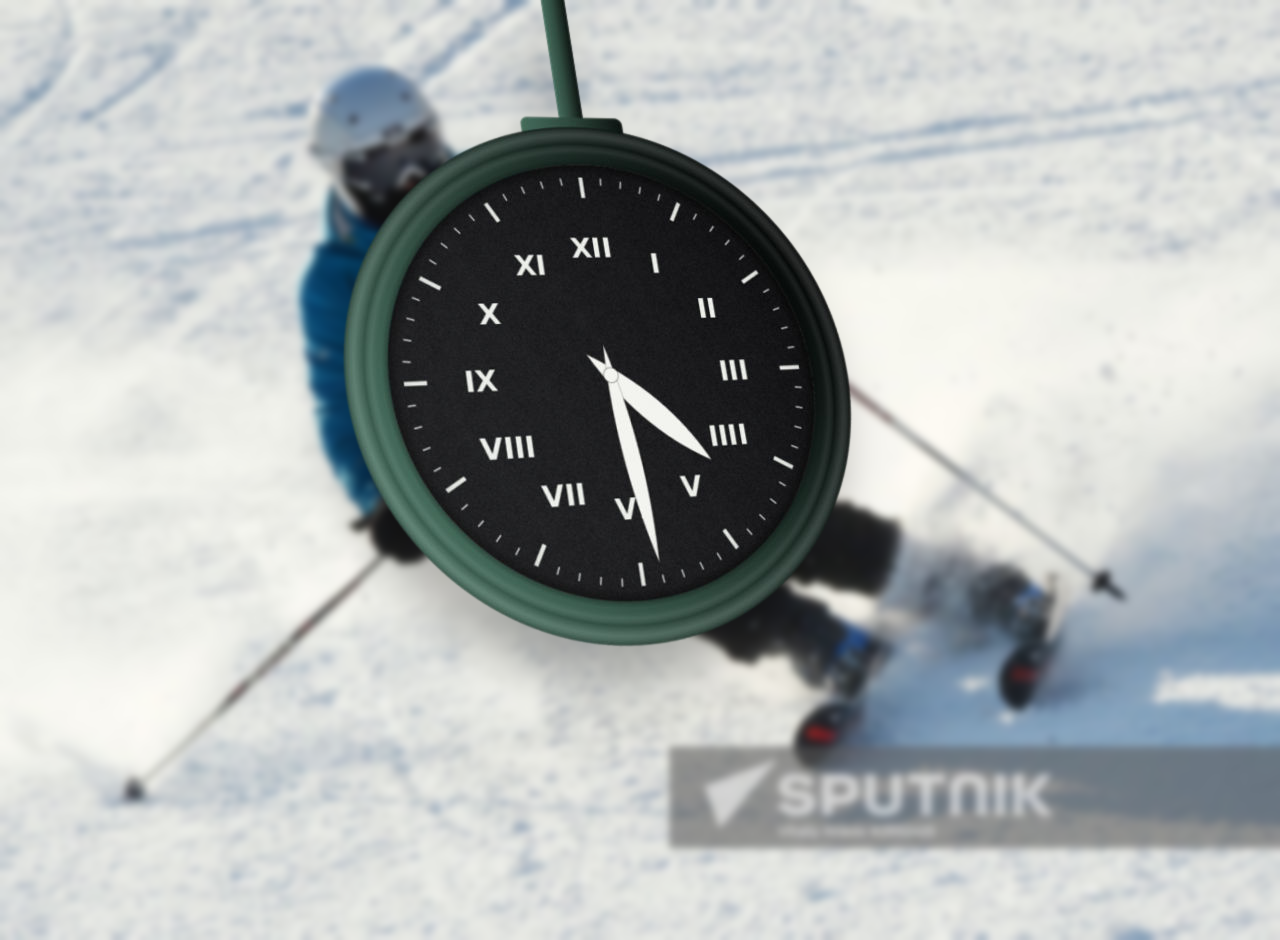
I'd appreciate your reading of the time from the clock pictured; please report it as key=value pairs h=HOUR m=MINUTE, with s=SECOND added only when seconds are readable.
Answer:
h=4 m=29
